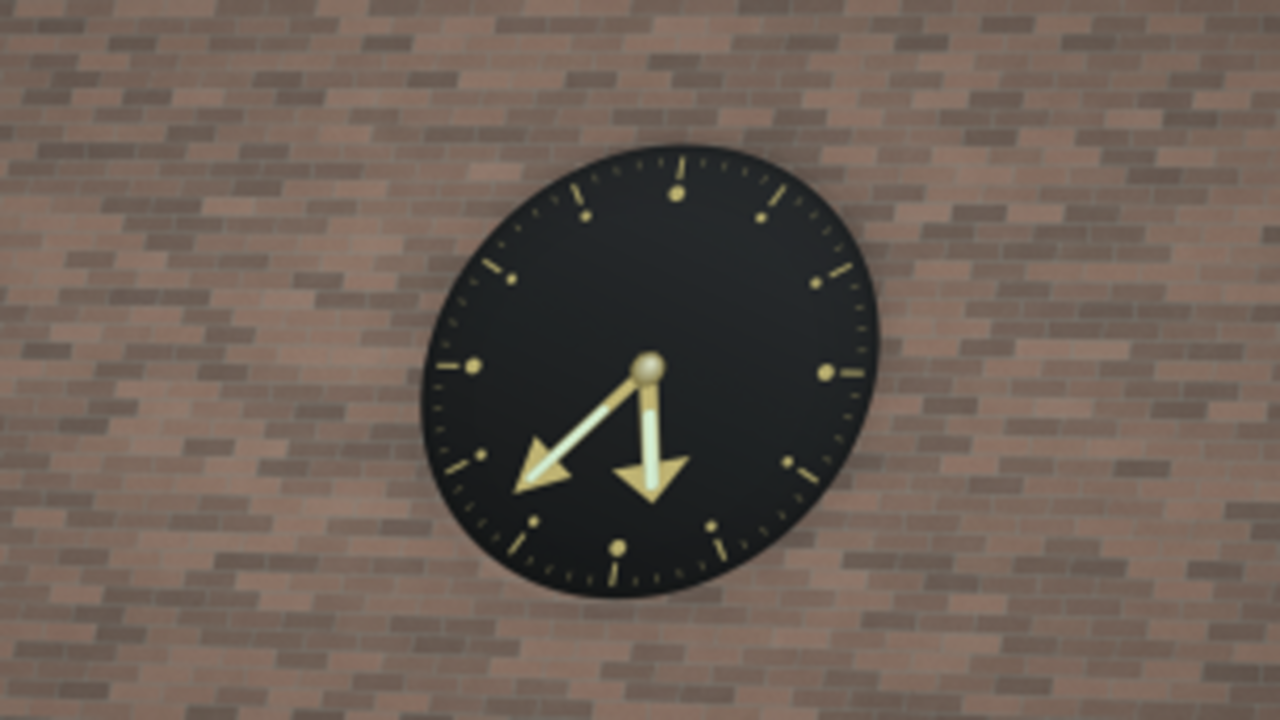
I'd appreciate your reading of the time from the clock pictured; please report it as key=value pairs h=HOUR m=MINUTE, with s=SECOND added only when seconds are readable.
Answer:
h=5 m=37
